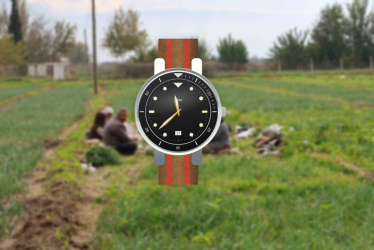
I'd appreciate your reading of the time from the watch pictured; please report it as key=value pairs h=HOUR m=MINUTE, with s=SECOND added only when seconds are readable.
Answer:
h=11 m=38
